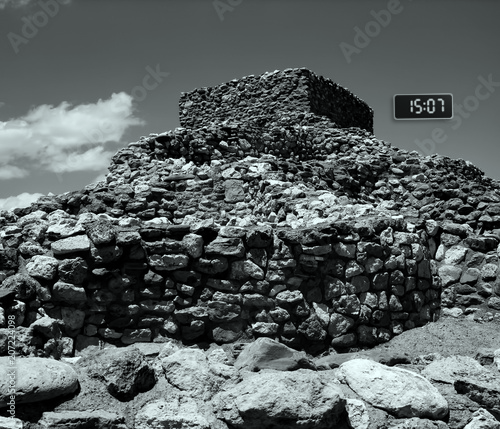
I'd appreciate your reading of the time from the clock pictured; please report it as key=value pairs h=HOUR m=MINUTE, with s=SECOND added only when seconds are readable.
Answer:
h=15 m=7
